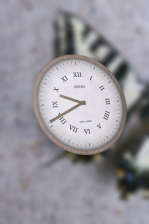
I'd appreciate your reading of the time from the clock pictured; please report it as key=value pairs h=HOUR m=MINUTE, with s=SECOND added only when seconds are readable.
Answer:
h=9 m=41
